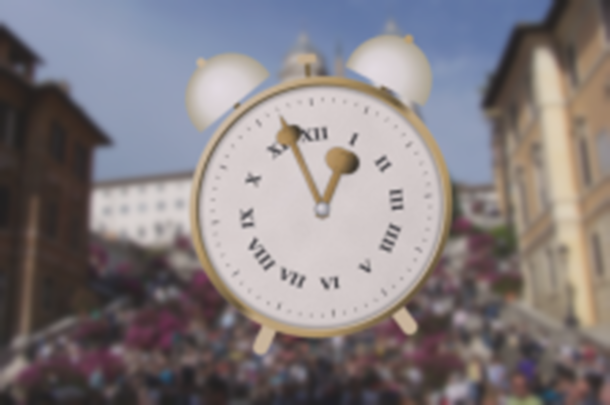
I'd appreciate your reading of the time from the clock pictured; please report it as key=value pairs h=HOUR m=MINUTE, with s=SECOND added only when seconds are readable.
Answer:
h=12 m=57
